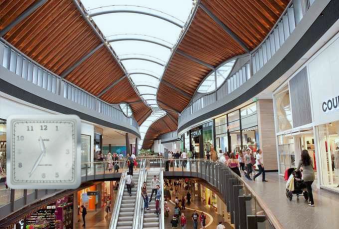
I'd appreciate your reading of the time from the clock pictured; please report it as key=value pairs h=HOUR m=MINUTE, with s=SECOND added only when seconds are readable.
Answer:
h=11 m=35
